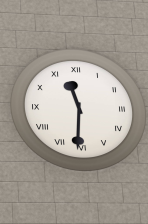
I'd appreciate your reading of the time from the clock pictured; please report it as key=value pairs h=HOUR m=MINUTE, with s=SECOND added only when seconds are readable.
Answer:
h=11 m=31
